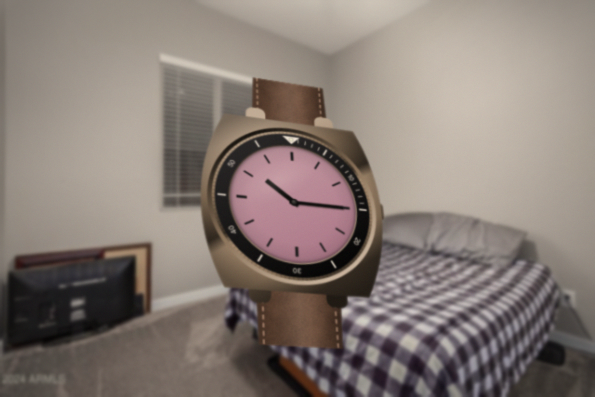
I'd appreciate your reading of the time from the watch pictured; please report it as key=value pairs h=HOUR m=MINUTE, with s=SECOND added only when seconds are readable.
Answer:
h=10 m=15
